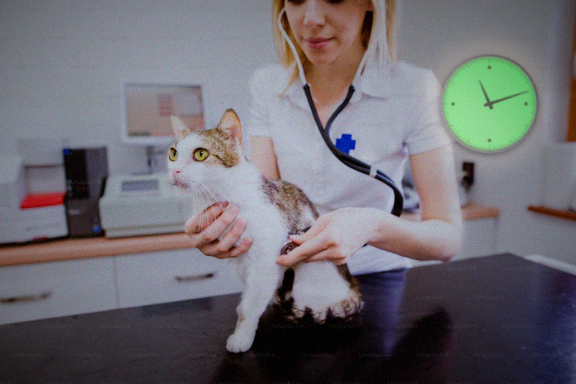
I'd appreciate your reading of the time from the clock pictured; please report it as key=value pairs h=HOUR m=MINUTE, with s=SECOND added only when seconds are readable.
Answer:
h=11 m=12
